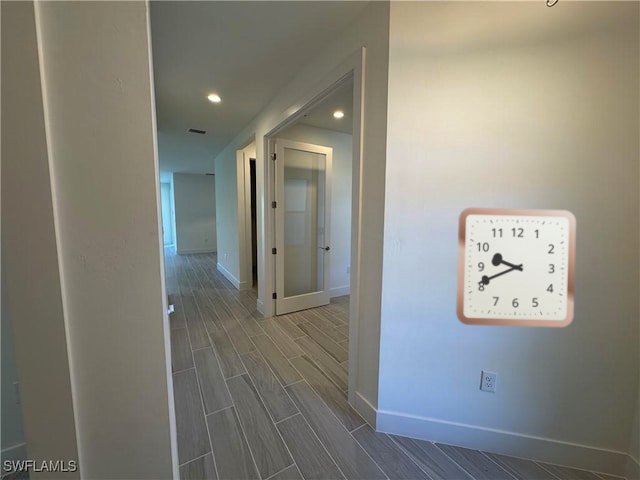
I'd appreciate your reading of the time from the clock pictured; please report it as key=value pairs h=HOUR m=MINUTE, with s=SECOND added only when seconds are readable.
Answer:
h=9 m=41
